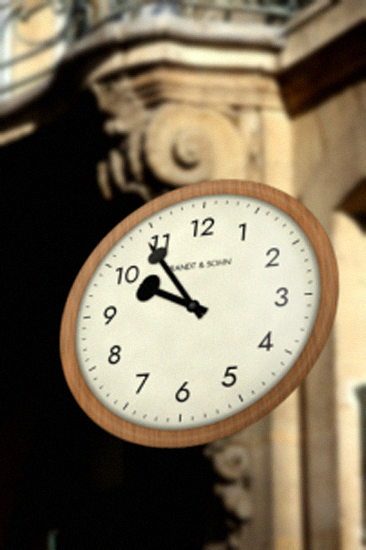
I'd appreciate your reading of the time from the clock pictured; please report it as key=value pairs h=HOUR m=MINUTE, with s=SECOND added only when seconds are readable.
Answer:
h=9 m=54
